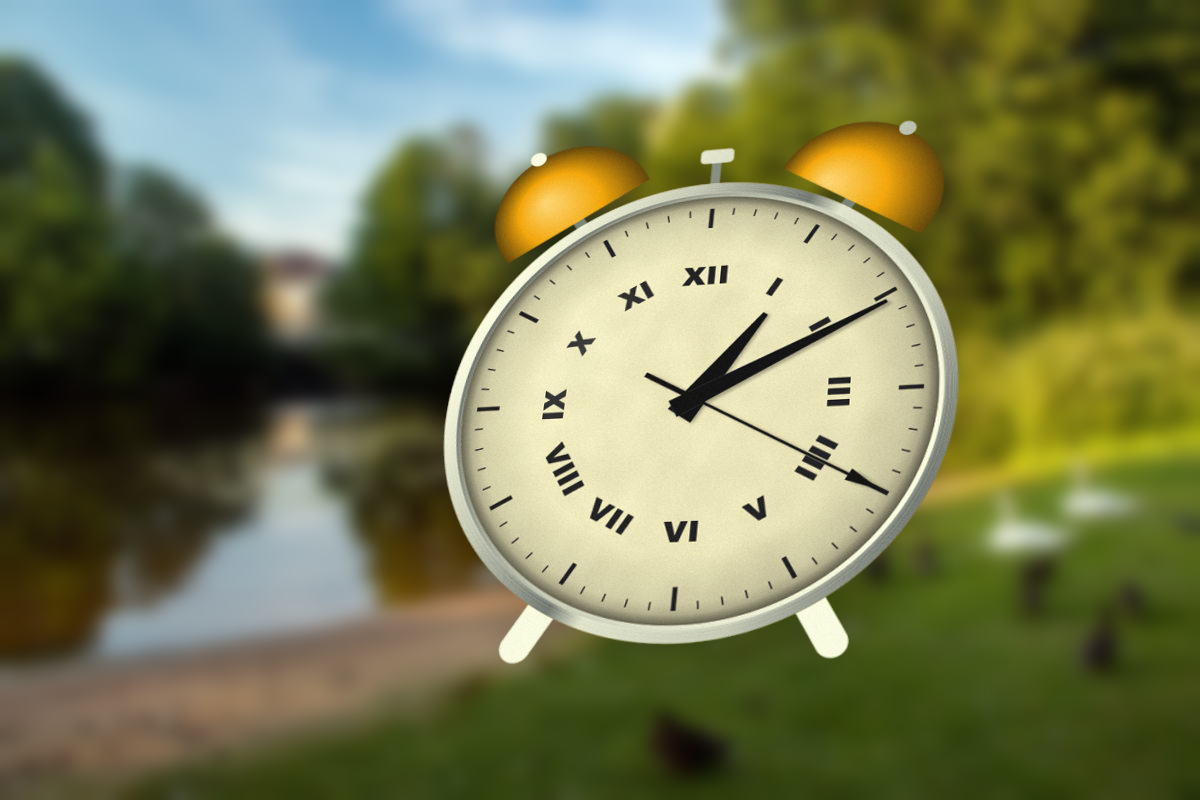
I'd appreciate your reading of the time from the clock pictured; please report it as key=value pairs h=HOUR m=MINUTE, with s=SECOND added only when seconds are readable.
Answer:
h=1 m=10 s=20
